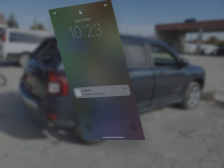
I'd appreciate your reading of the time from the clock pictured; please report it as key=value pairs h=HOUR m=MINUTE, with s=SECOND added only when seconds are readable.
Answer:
h=10 m=23
